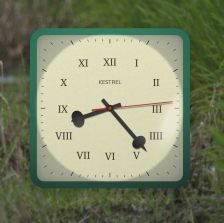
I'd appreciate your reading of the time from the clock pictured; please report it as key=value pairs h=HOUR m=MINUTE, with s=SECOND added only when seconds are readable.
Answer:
h=8 m=23 s=14
